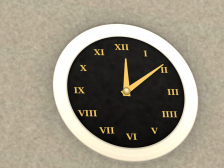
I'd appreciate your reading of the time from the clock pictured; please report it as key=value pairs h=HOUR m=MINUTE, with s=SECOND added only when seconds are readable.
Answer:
h=12 m=9
